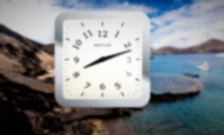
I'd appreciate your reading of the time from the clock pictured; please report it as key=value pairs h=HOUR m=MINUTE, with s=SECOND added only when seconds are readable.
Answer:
h=8 m=12
